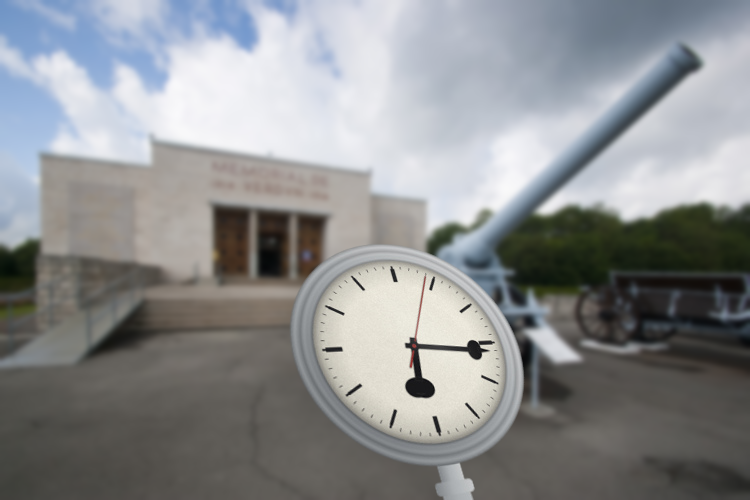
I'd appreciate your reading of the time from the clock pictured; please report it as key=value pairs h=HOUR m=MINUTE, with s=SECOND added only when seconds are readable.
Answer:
h=6 m=16 s=4
